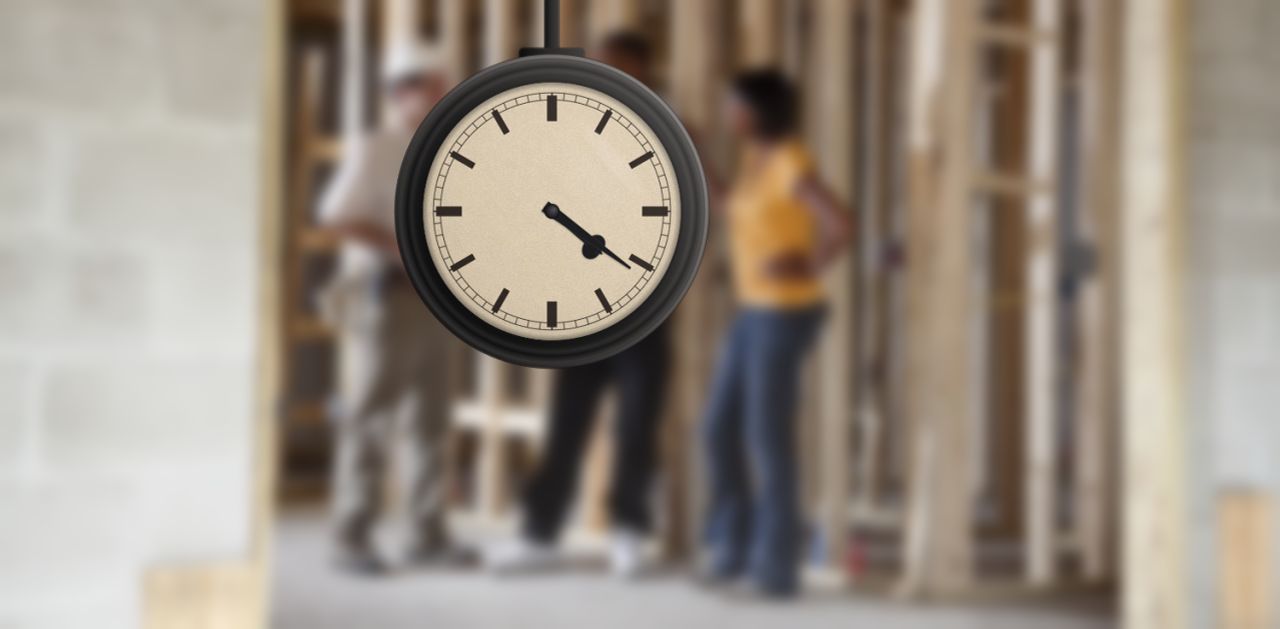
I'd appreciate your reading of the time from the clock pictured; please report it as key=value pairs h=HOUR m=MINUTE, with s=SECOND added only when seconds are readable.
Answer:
h=4 m=21
